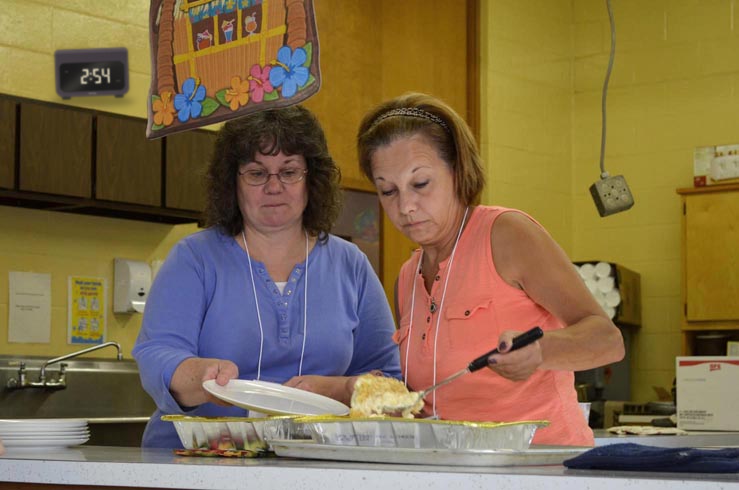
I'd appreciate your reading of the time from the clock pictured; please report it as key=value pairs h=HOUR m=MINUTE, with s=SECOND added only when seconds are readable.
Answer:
h=2 m=54
